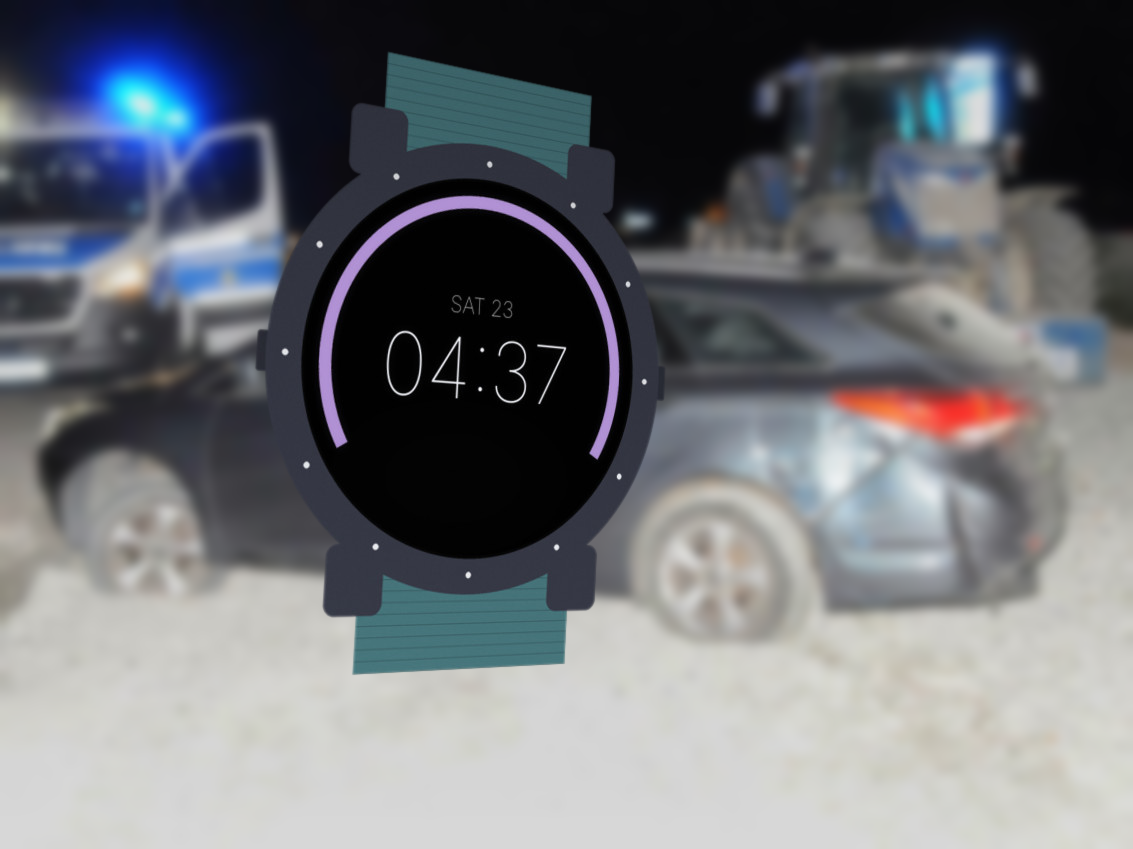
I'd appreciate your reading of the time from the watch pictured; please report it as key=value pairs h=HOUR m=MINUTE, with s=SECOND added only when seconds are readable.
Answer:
h=4 m=37
